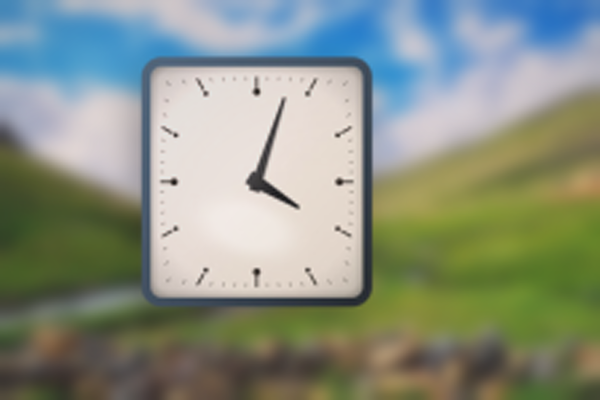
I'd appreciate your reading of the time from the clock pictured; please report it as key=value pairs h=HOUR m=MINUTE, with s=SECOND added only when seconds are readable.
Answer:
h=4 m=3
